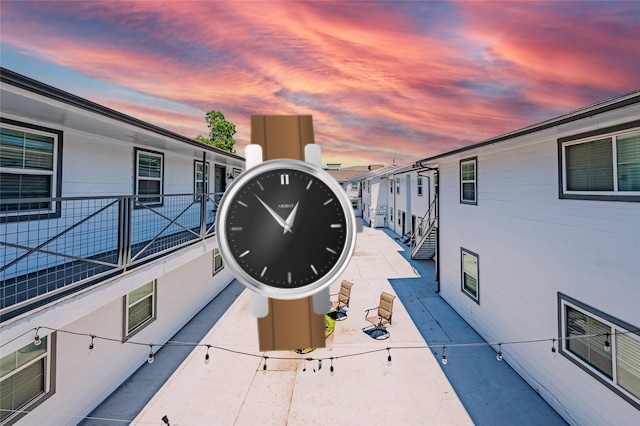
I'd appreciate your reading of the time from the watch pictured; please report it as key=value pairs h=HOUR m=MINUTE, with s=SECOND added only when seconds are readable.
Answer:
h=12 m=53
